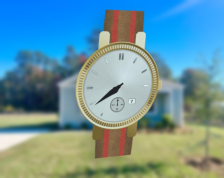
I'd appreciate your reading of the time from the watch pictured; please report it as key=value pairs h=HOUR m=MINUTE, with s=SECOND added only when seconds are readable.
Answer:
h=7 m=39
